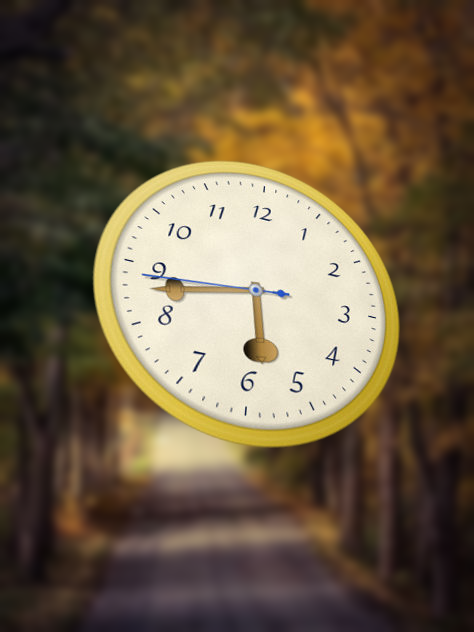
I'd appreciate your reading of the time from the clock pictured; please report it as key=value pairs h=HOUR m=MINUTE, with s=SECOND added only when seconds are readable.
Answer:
h=5 m=42 s=44
